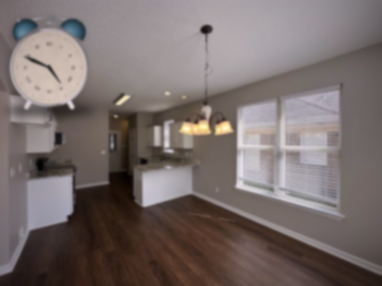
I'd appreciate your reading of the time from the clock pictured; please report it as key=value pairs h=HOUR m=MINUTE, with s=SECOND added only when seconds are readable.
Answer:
h=4 m=49
